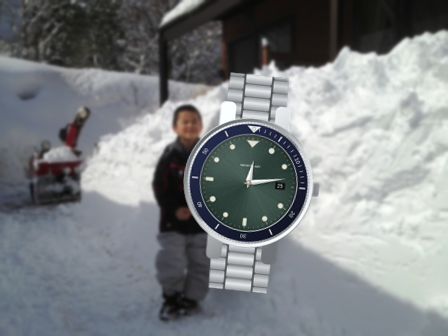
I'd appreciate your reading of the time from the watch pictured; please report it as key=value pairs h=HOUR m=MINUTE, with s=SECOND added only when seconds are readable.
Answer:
h=12 m=13
